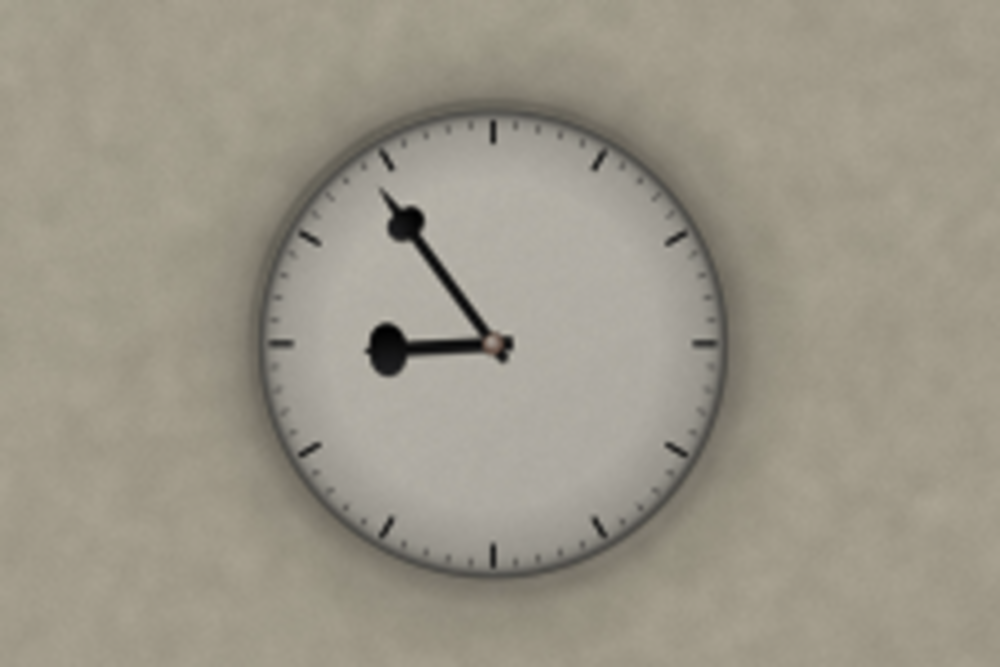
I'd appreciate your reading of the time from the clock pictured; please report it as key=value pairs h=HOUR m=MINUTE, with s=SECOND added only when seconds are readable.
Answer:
h=8 m=54
